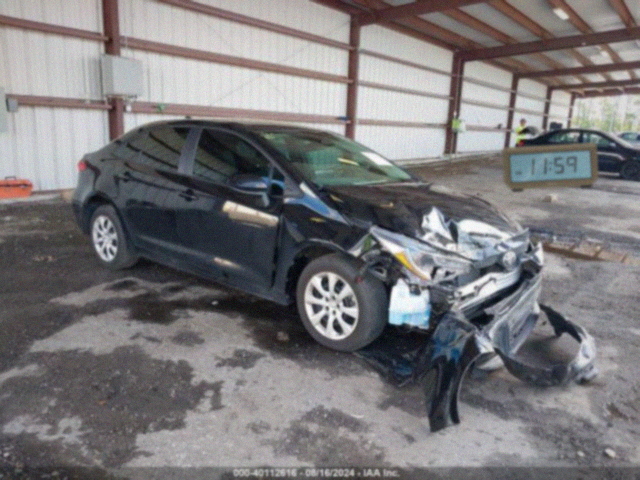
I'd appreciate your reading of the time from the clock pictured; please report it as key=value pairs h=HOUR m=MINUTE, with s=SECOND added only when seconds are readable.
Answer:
h=11 m=59
